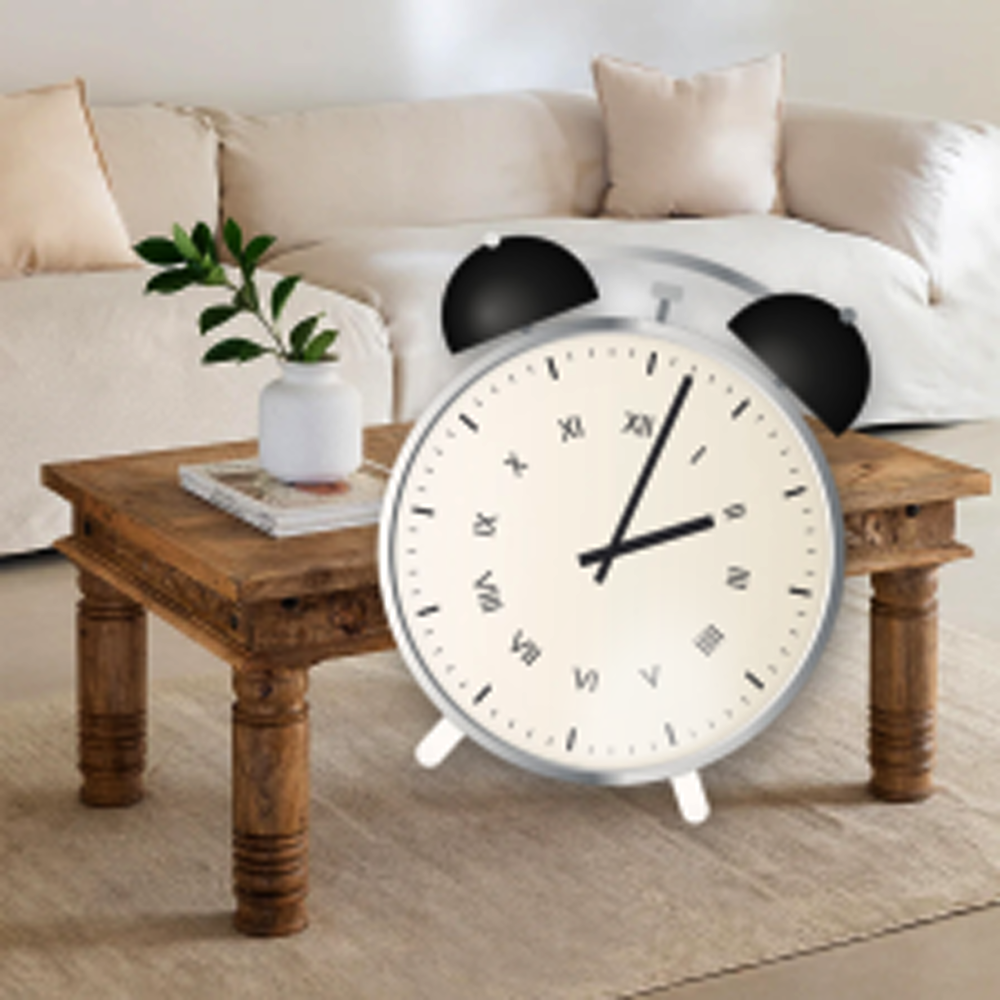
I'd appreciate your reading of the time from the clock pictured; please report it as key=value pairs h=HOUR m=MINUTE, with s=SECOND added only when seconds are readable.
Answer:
h=2 m=2
